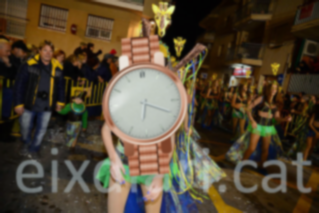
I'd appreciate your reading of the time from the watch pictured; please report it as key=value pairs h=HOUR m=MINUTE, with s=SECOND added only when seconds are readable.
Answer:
h=6 m=19
